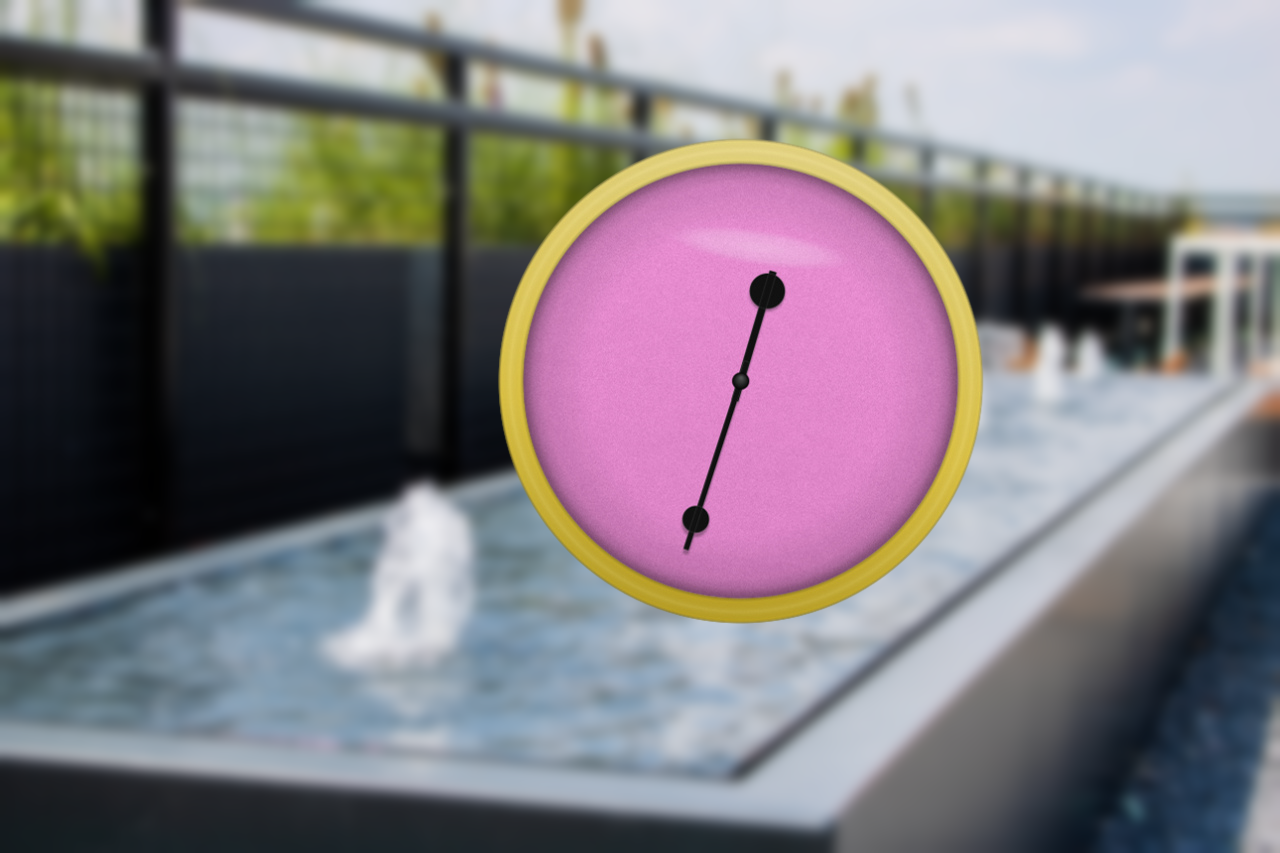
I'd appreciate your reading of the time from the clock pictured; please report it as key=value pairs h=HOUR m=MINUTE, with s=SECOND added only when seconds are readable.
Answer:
h=12 m=33
